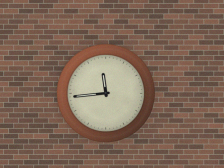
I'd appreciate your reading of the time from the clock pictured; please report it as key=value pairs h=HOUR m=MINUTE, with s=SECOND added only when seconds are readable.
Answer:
h=11 m=44
